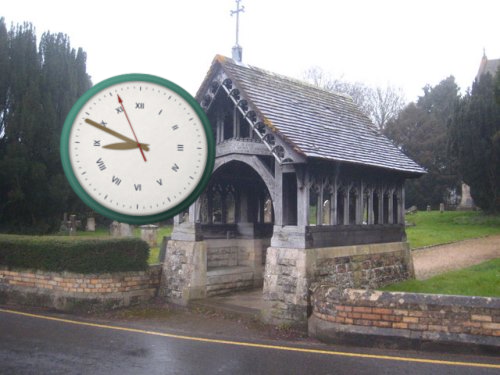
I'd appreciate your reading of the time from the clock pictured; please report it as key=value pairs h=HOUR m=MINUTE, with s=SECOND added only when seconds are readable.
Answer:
h=8 m=48 s=56
